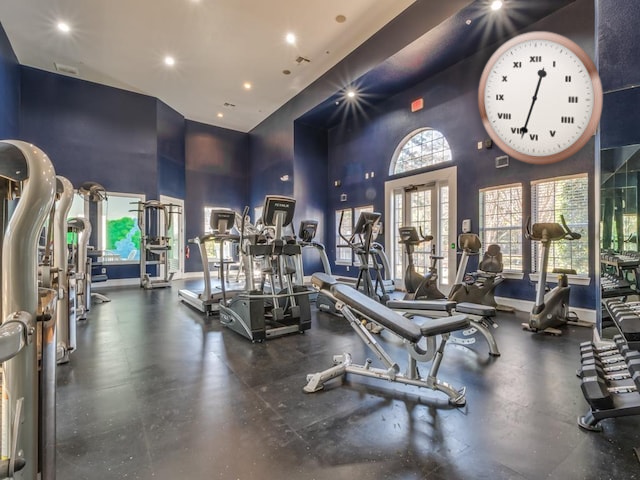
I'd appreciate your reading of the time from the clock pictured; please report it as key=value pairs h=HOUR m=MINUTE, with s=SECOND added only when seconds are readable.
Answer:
h=12 m=33
